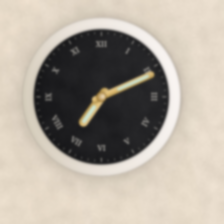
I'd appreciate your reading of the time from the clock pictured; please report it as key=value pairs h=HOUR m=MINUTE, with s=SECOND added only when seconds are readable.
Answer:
h=7 m=11
